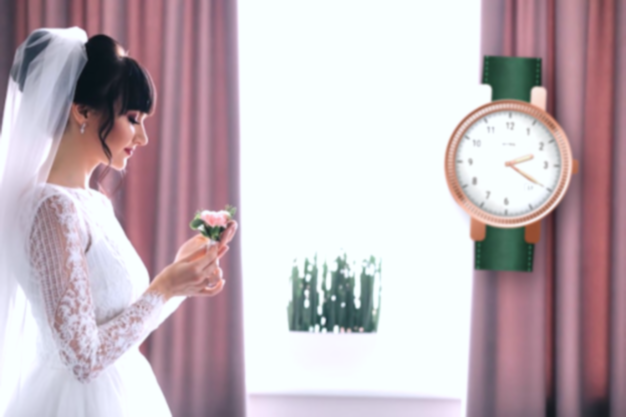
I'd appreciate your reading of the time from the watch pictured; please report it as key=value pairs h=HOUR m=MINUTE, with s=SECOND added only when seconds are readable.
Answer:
h=2 m=20
